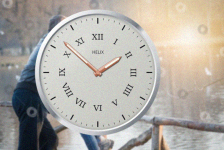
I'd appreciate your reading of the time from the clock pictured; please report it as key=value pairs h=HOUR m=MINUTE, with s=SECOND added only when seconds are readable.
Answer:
h=1 m=52
